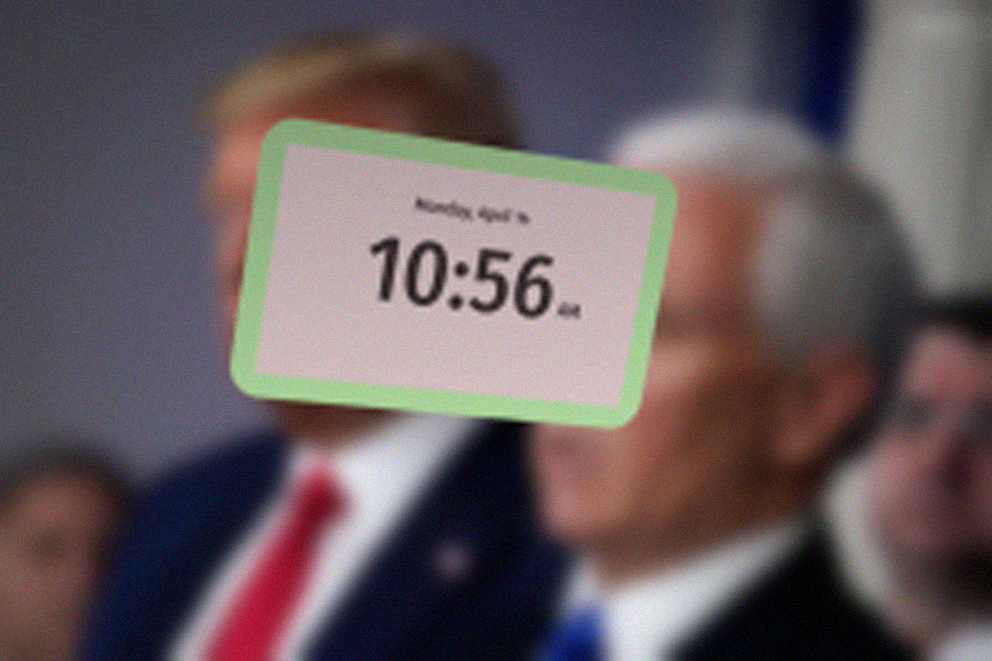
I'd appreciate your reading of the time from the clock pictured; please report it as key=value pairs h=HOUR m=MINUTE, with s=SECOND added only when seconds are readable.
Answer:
h=10 m=56
